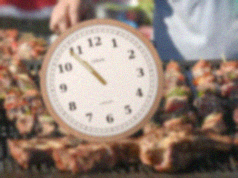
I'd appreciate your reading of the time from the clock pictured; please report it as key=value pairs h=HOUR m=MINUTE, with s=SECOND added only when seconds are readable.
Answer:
h=10 m=54
